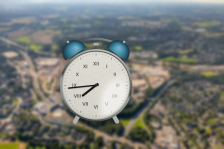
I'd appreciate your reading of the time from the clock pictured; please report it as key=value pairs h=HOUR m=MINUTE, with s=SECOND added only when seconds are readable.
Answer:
h=7 m=44
